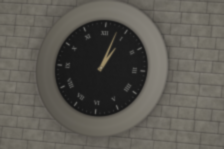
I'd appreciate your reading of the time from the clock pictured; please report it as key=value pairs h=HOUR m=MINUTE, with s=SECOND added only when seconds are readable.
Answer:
h=1 m=3
